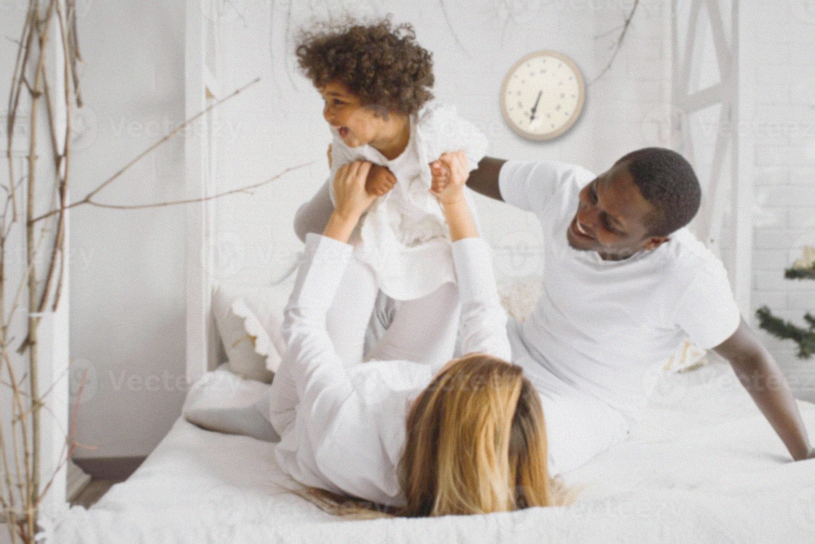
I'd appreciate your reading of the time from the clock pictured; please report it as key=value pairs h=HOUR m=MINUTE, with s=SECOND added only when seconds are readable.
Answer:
h=6 m=32
